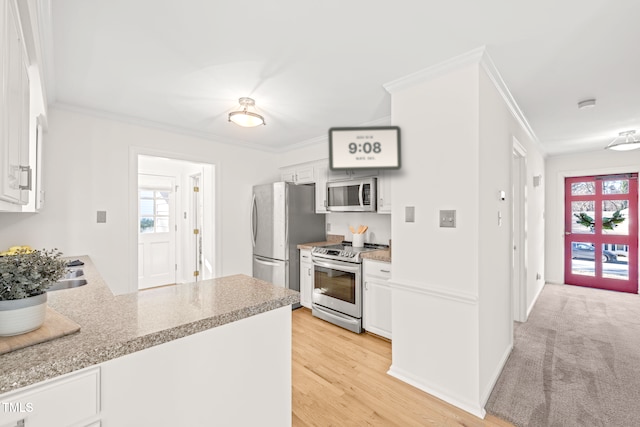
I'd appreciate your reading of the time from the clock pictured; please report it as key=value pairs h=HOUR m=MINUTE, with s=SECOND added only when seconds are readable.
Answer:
h=9 m=8
